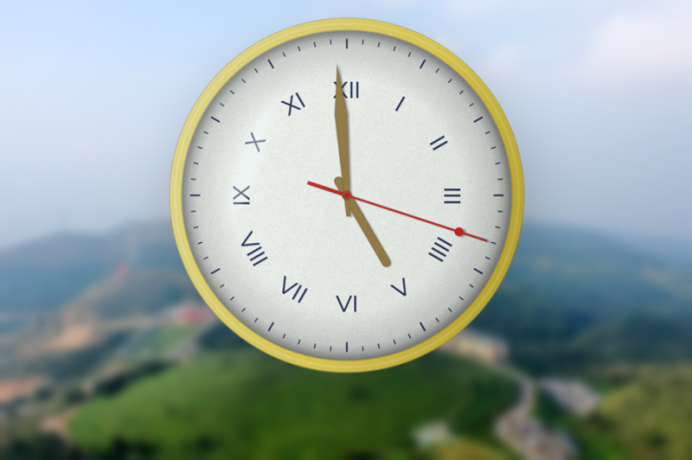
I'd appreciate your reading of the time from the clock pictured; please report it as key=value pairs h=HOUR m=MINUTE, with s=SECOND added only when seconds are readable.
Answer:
h=4 m=59 s=18
